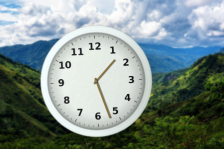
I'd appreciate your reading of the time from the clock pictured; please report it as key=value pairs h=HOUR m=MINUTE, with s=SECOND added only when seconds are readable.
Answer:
h=1 m=27
